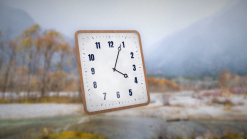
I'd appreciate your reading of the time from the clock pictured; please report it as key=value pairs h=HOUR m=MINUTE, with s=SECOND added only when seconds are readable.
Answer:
h=4 m=4
